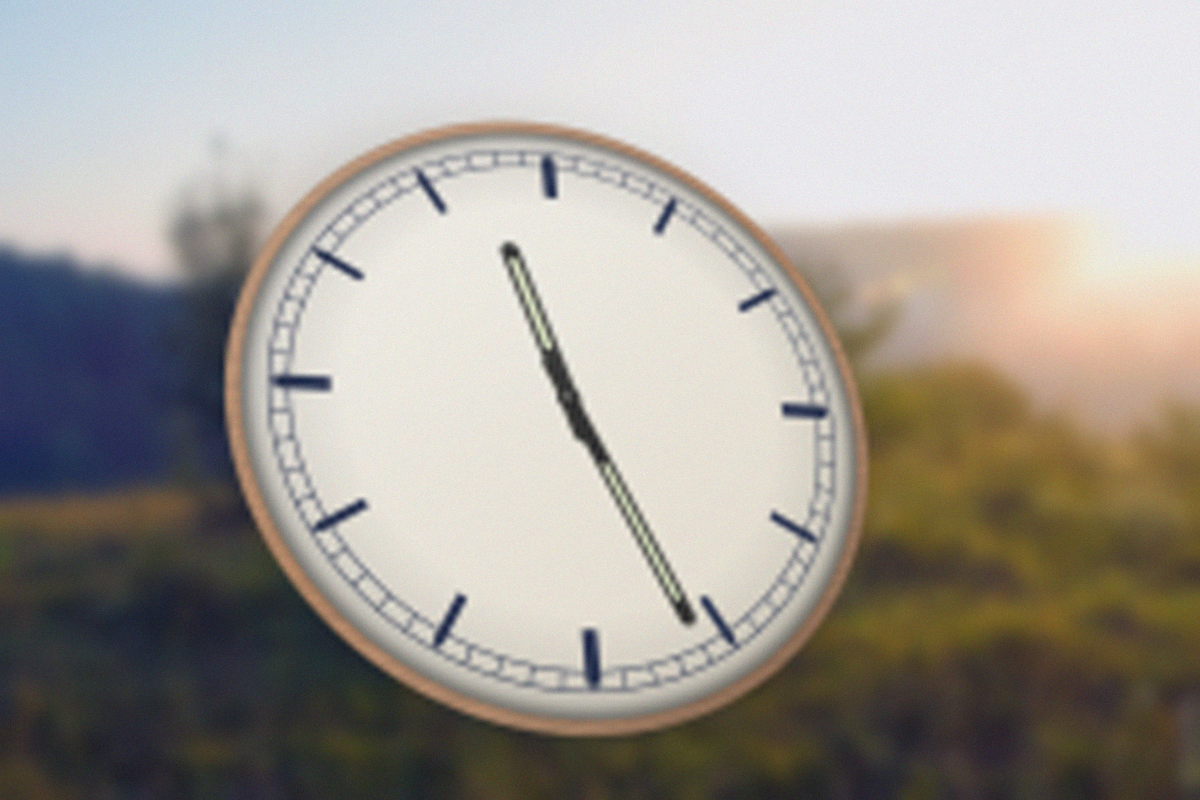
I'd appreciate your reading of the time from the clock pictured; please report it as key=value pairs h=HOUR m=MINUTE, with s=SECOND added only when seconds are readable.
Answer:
h=11 m=26
